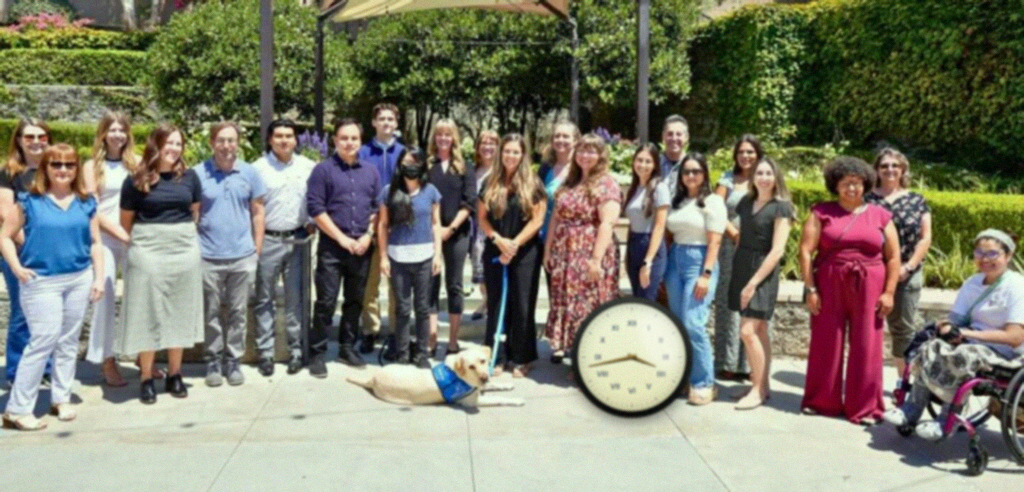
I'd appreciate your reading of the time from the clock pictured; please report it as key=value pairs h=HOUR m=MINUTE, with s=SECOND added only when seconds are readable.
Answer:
h=3 m=43
